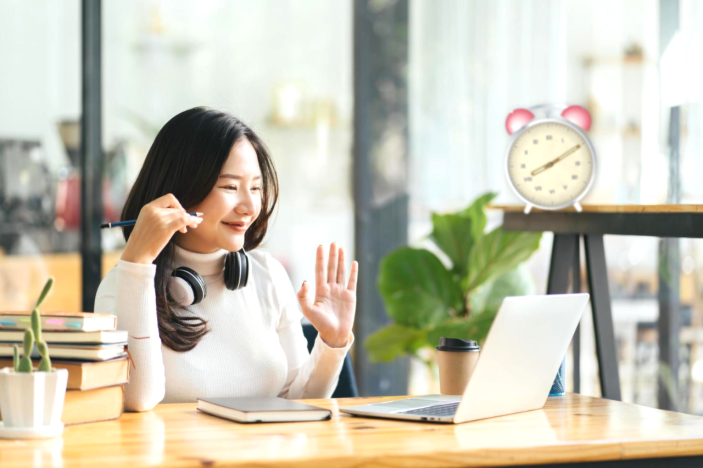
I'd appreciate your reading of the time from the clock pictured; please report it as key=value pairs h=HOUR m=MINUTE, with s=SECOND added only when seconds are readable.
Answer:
h=8 m=10
